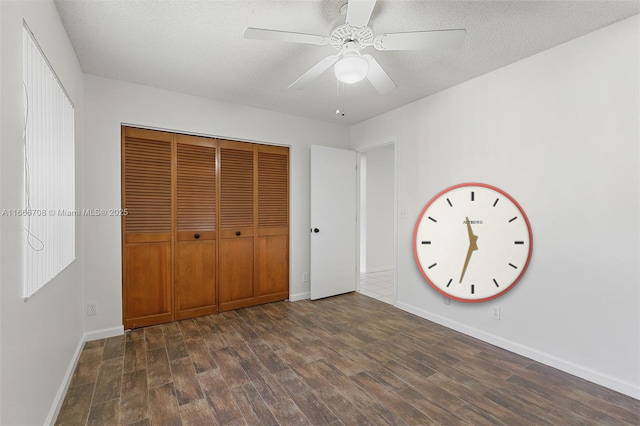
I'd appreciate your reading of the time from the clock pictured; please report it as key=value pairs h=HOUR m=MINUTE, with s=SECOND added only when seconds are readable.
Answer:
h=11 m=33
